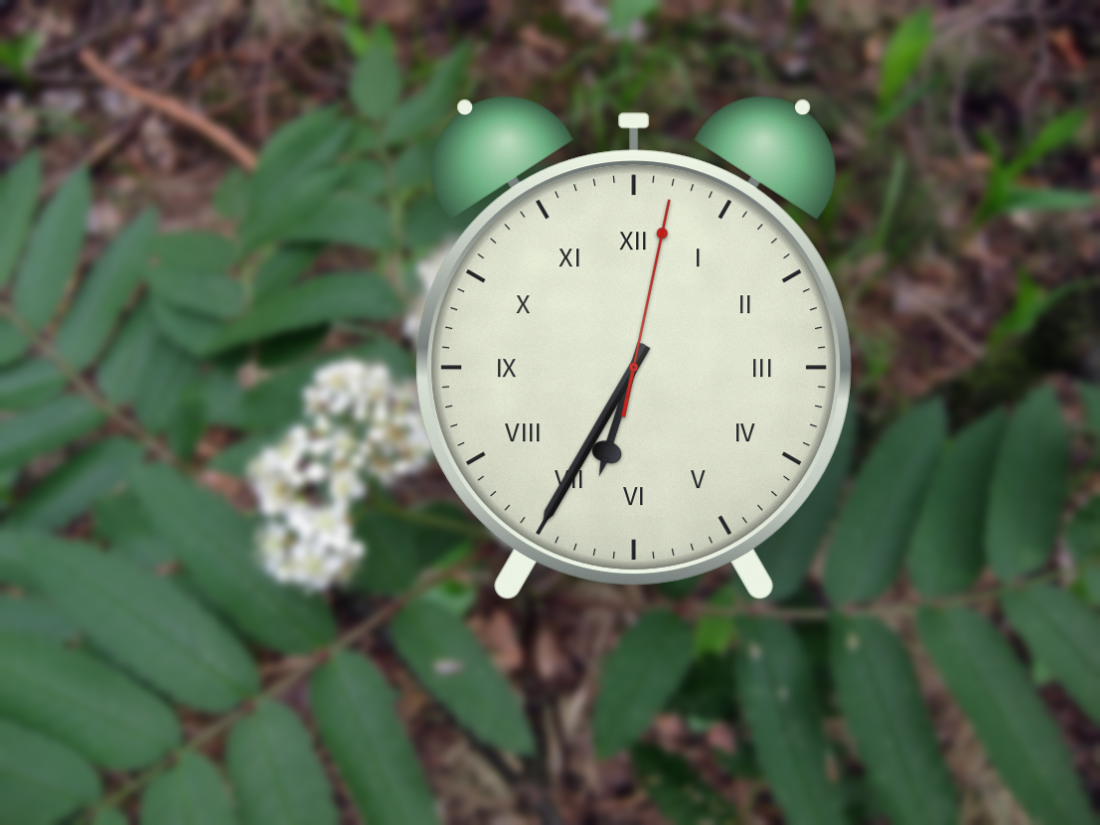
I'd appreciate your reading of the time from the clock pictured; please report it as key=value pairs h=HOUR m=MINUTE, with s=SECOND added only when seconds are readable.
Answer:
h=6 m=35 s=2
